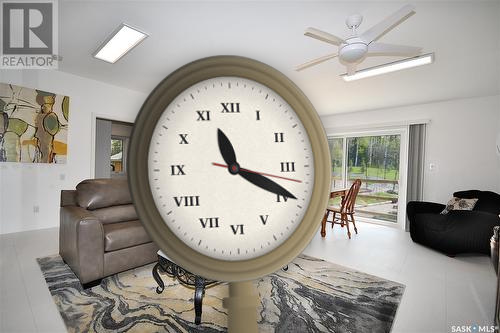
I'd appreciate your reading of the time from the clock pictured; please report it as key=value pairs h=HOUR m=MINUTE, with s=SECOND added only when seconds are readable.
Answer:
h=11 m=19 s=17
